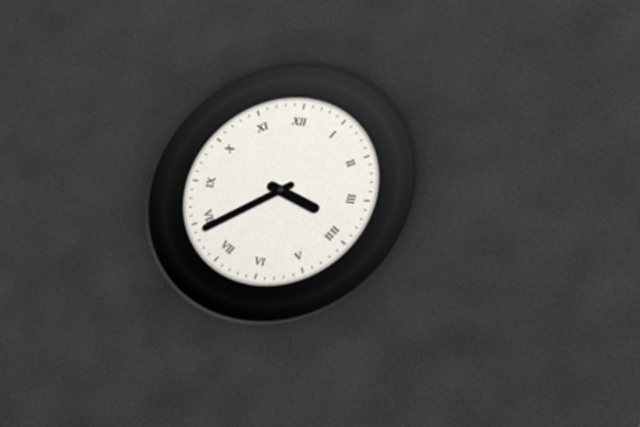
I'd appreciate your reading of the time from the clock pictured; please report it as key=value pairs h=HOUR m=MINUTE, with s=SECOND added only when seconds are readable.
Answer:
h=3 m=39
